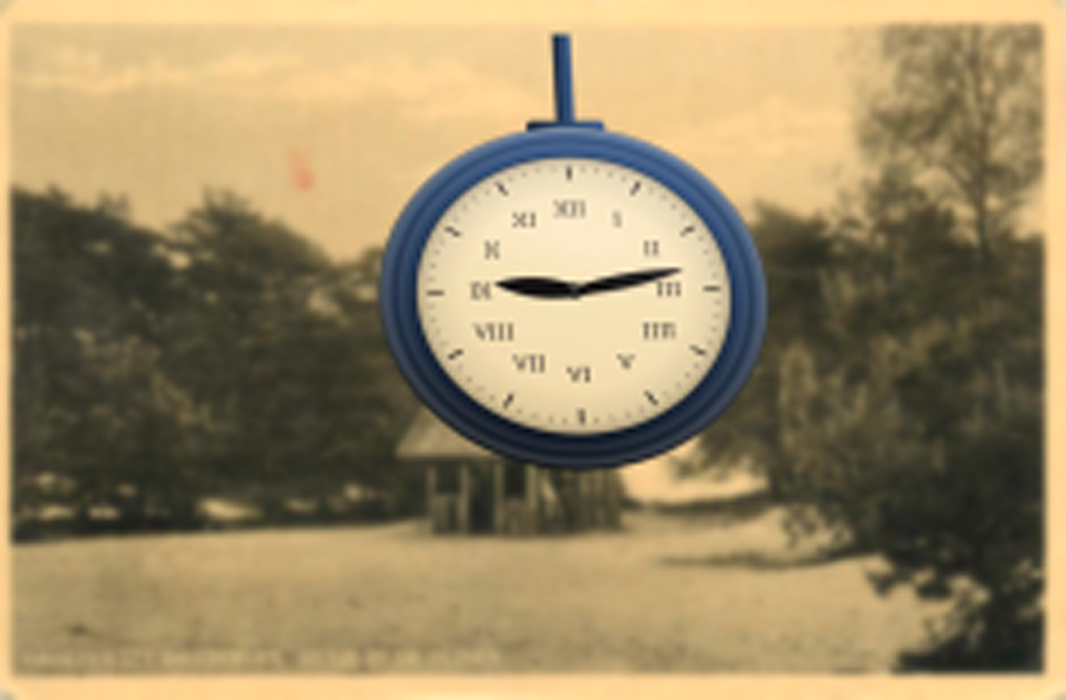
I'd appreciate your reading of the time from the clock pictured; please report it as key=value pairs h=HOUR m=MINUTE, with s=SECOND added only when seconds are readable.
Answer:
h=9 m=13
